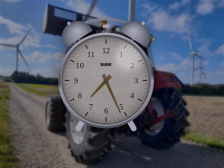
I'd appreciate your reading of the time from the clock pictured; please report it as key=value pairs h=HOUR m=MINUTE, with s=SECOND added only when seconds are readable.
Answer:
h=7 m=26
